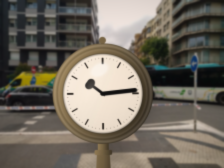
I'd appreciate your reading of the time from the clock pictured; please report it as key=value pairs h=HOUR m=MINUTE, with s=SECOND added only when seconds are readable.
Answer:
h=10 m=14
